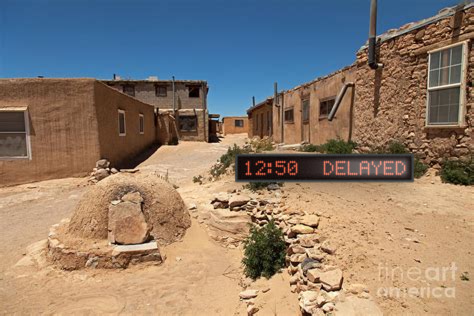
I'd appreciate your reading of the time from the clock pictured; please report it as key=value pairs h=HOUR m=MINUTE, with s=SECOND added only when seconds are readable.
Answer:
h=12 m=50
